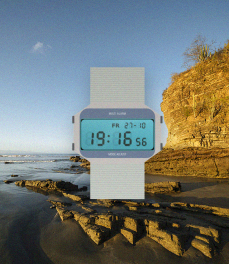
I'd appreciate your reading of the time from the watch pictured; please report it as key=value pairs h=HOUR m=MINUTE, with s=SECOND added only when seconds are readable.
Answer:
h=19 m=16 s=56
